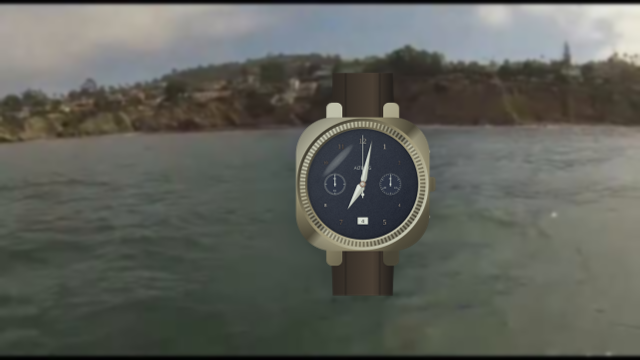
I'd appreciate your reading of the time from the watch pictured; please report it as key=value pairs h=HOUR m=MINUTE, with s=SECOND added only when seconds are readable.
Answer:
h=7 m=2
